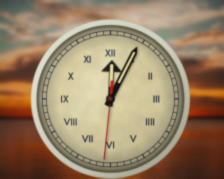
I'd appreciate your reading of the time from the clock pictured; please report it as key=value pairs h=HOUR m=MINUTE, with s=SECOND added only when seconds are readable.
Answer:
h=12 m=4 s=31
